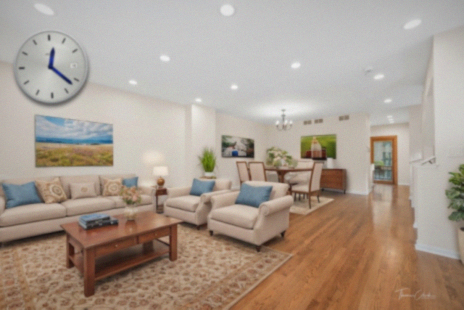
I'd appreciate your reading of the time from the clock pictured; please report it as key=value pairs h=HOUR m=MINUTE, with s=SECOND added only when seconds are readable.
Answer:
h=12 m=22
